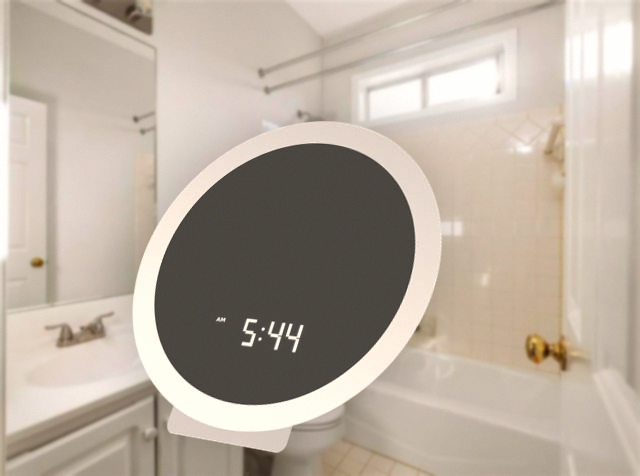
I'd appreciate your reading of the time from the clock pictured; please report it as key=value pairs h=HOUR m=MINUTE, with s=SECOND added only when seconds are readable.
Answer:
h=5 m=44
